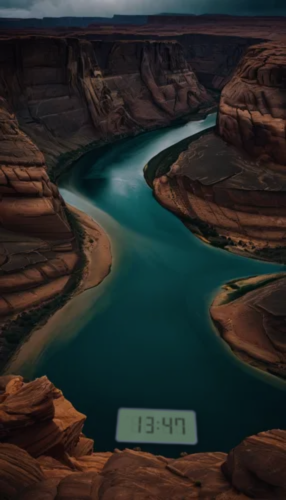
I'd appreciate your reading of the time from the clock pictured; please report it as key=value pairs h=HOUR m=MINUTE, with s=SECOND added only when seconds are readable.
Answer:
h=13 m=47
